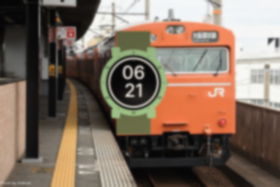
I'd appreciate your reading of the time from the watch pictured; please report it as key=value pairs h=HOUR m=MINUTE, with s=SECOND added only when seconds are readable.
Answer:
h=6 m=21
